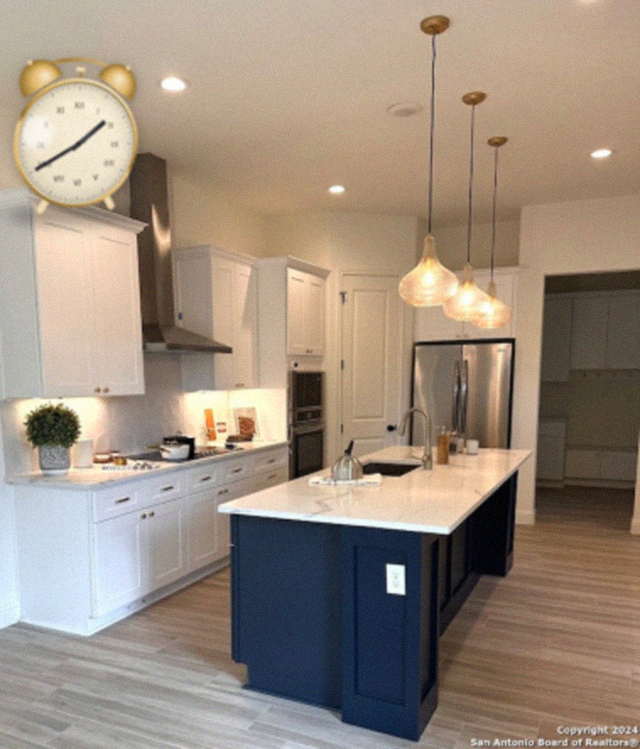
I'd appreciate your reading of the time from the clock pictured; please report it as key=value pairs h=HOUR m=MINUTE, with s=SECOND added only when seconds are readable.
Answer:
h=1 m=40
